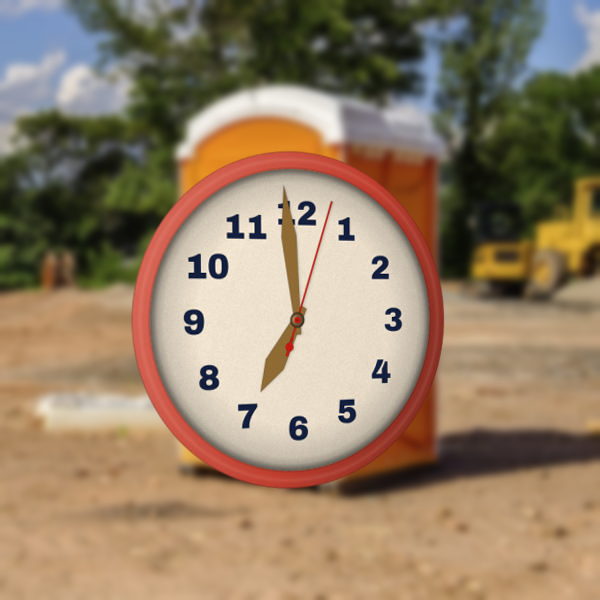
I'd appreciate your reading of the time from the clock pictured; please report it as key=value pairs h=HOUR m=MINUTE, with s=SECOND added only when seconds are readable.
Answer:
h=6 m=59 s=3
